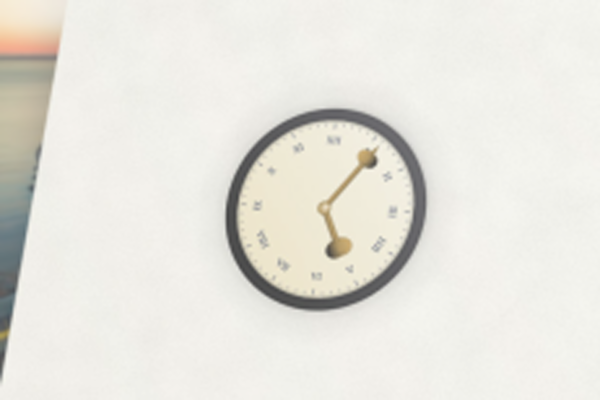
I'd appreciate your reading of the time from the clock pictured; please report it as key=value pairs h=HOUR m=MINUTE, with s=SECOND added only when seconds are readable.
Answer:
h=5 m=6
